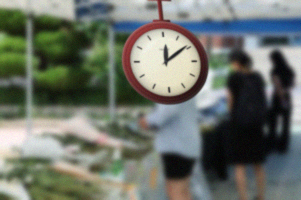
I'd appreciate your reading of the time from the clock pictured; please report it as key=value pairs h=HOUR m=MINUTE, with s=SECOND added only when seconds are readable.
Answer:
h=12 m=9
